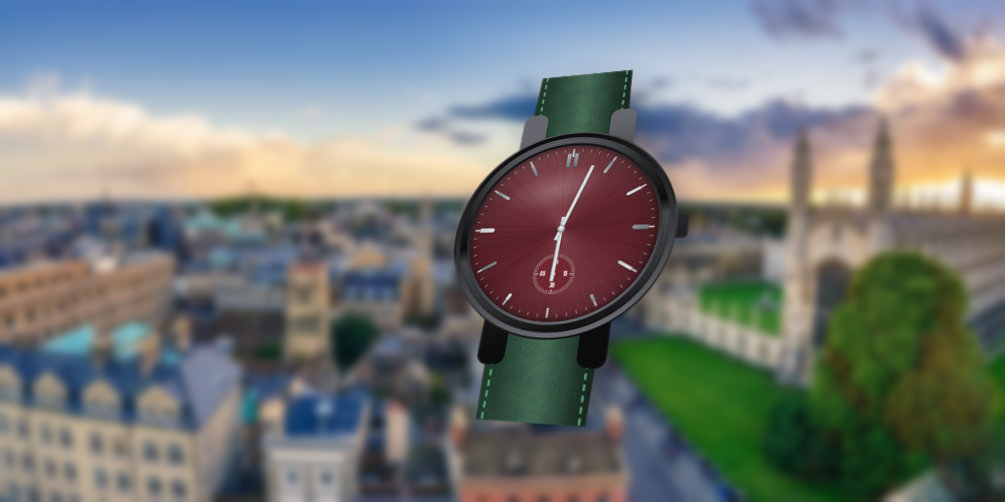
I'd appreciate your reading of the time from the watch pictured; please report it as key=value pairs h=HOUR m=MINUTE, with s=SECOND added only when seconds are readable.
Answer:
h=6 m=3
